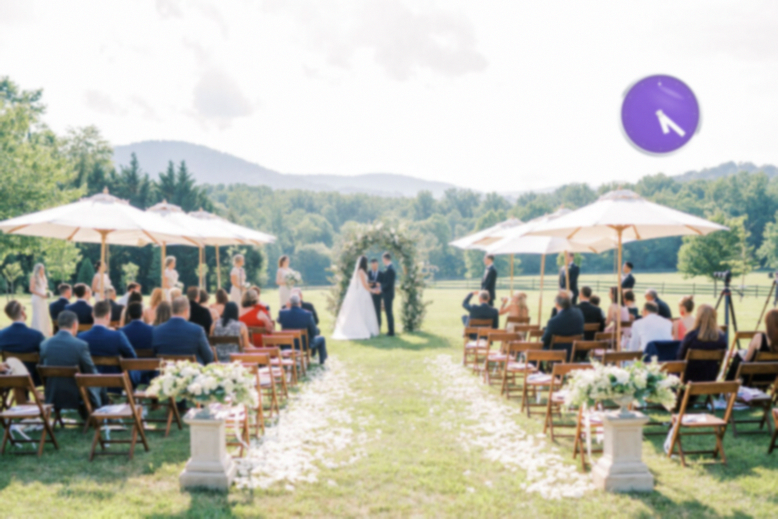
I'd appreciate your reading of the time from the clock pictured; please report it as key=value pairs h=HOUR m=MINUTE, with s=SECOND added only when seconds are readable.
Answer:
h=5 m=22
